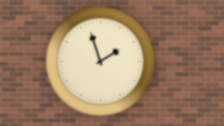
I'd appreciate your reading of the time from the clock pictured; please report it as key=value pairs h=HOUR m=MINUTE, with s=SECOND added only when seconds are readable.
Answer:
h=1 m=57
